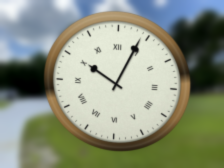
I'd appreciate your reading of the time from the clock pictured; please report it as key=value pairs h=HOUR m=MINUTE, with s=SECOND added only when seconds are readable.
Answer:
h=10 m=4
